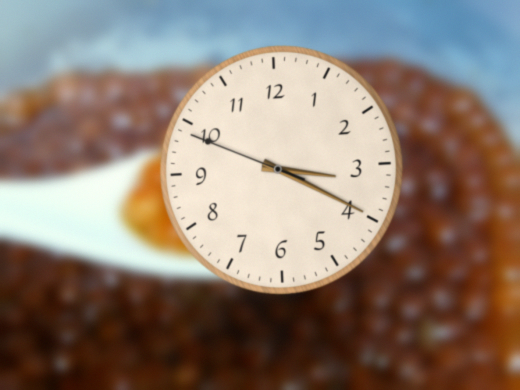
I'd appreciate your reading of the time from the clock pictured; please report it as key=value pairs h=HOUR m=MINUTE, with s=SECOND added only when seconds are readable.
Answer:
h=3 m=19 s=49
